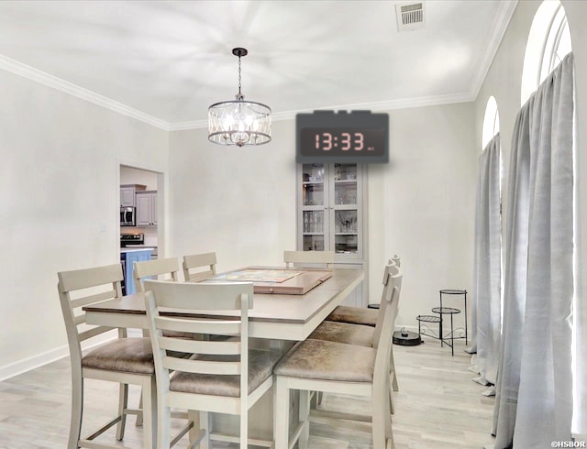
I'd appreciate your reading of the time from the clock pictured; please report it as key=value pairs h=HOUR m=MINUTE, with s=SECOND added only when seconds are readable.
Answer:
h=13 m=33
